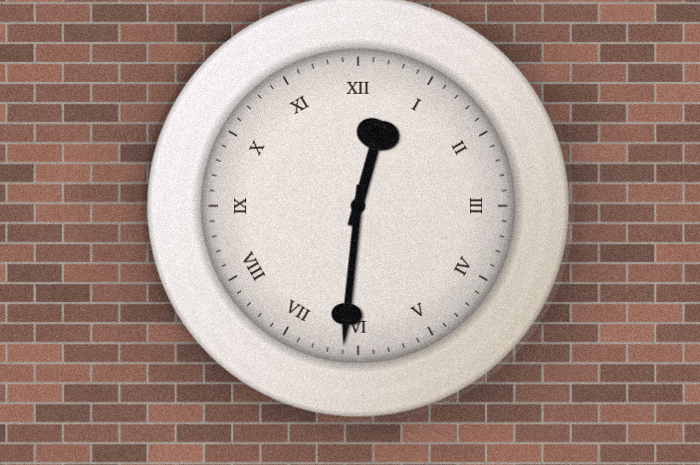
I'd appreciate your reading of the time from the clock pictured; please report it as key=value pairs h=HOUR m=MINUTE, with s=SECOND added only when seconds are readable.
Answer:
h=12 m=31
